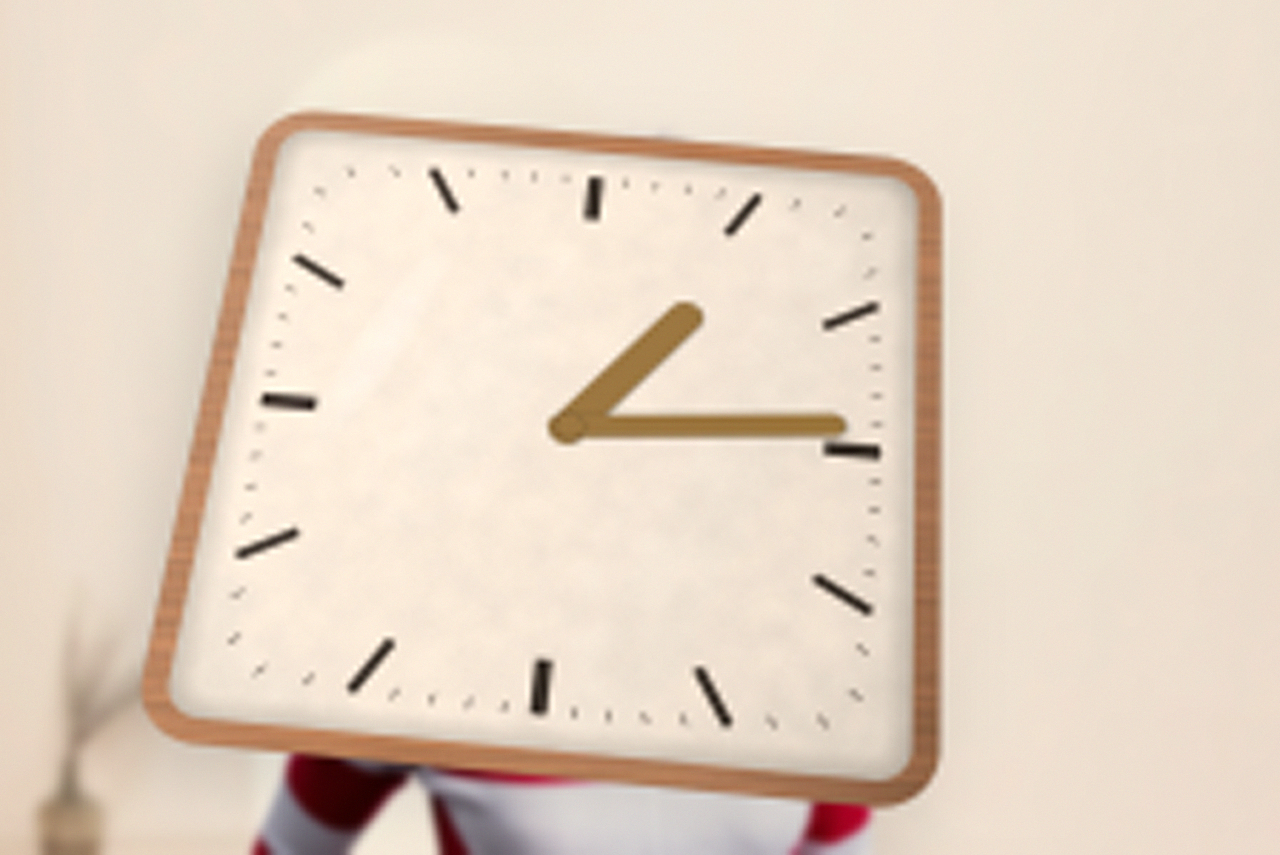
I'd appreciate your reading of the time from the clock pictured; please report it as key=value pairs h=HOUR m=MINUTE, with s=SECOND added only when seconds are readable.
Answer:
h=1 m=14
